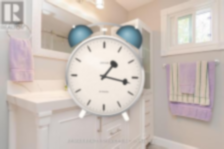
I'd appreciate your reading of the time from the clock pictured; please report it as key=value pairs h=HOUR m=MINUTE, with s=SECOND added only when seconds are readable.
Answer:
h=1 m=17
